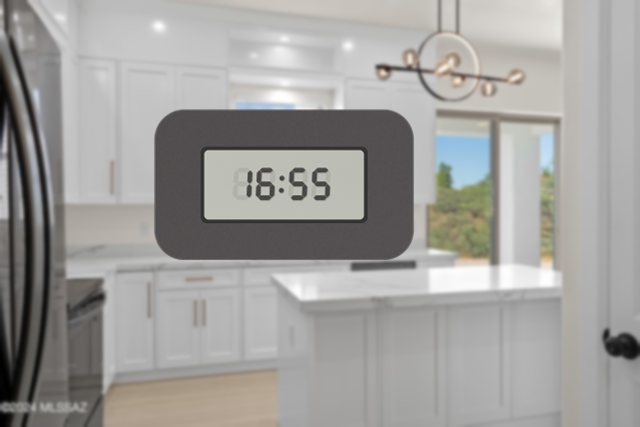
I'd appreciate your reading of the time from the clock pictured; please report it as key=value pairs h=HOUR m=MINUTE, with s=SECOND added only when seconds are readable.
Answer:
h=16 m=55
